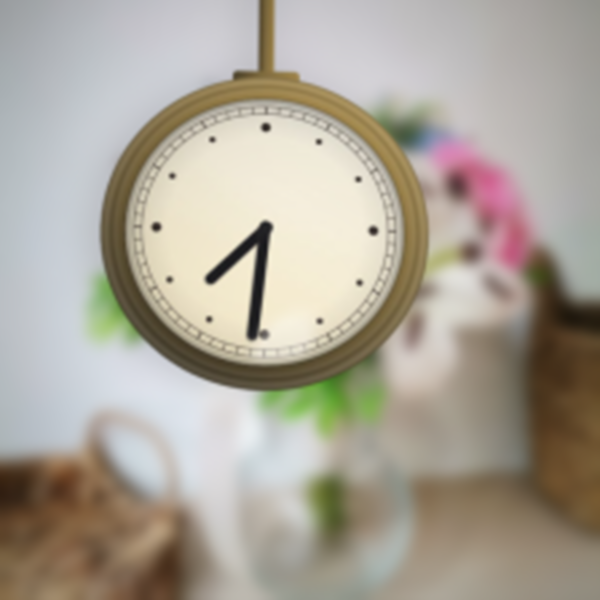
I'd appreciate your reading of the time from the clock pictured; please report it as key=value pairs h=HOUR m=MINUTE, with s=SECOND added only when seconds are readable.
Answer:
h=7 m=31
